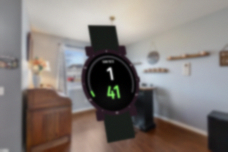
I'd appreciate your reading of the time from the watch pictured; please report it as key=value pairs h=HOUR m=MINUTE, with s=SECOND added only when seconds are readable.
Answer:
h=1 m=41
